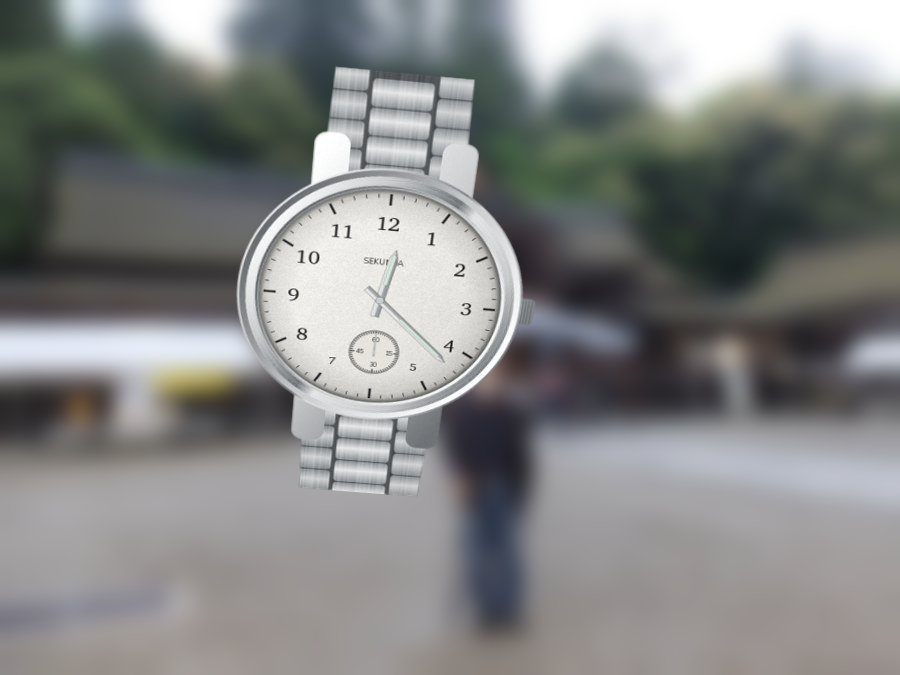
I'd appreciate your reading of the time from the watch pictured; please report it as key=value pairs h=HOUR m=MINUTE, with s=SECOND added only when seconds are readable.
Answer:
h=12 m=22
